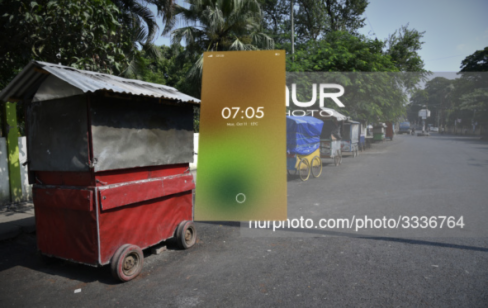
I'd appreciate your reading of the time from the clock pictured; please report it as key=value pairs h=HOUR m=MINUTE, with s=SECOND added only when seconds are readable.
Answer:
h=7 m=5
